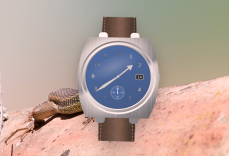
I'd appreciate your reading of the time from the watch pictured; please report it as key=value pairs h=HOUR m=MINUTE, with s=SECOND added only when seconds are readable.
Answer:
h=1 m=39
